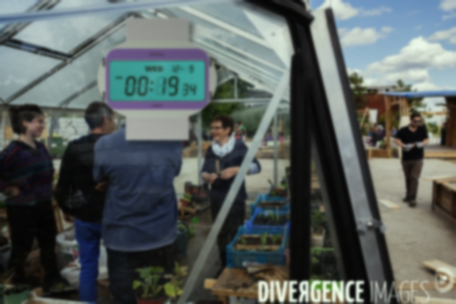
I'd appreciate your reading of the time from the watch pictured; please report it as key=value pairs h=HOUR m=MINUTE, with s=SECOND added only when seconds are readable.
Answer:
h=0 m=19
